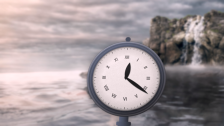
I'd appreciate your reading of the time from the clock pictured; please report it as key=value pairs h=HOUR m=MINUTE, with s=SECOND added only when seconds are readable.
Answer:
h=12 m=21
